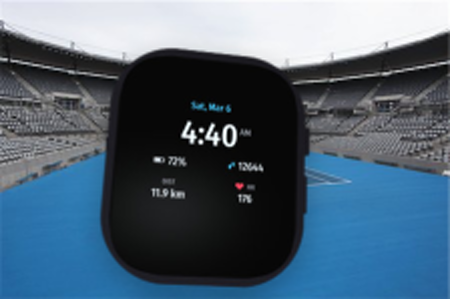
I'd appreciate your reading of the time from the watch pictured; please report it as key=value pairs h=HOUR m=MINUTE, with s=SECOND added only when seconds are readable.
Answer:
h=4 m=40
